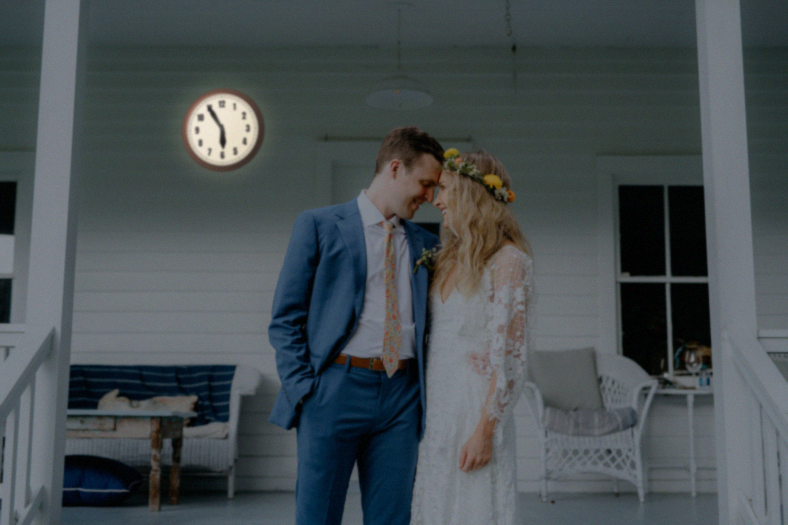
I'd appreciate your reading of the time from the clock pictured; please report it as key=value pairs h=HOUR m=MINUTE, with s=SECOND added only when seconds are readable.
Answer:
h=5 m=55
